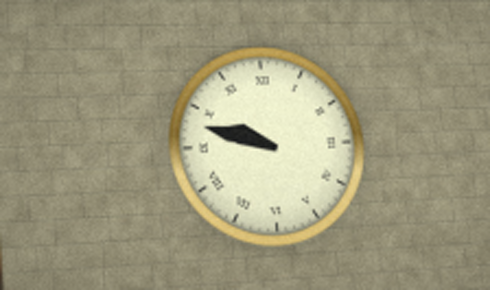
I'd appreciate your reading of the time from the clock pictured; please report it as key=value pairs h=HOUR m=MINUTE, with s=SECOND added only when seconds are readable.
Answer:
h=9 m=48
